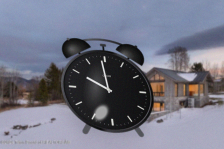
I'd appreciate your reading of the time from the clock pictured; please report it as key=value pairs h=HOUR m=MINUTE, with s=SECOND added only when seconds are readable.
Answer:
h=9 m=59
